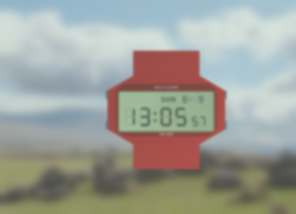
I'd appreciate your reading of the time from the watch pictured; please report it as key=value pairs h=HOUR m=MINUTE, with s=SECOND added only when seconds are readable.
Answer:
h=13 m=5
